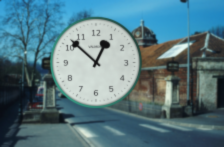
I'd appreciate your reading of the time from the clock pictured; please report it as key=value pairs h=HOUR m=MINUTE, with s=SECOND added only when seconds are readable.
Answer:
h=12 m=52
